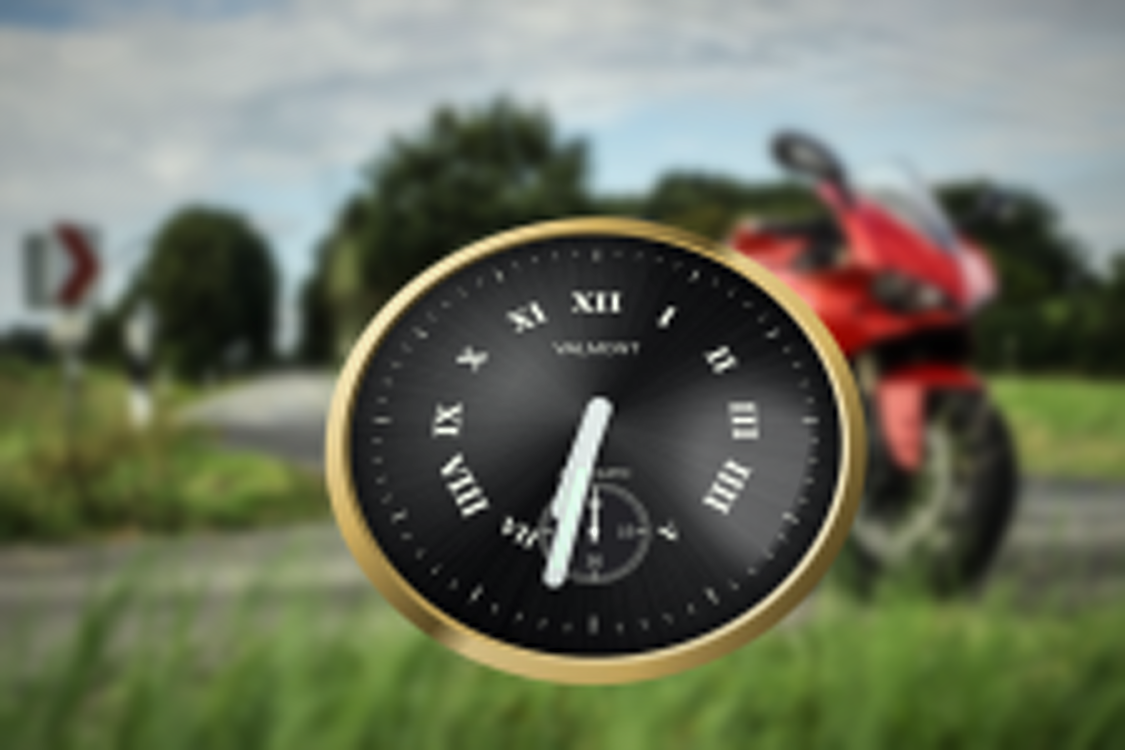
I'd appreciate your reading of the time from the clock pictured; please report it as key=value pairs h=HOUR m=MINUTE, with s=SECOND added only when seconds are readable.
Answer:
h=6 m=32
